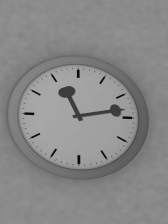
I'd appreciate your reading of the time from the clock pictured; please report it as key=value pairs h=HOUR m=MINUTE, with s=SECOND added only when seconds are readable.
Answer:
h=11 m=13
